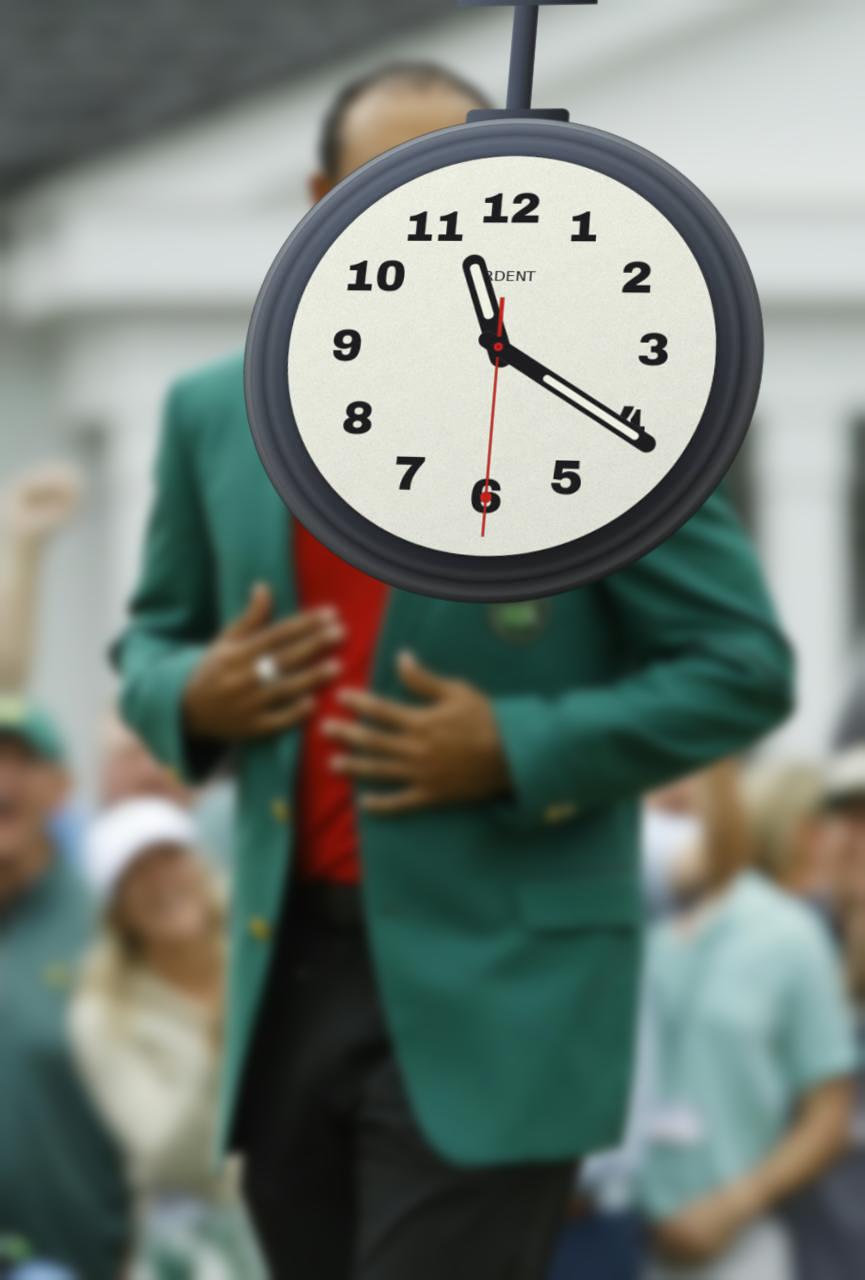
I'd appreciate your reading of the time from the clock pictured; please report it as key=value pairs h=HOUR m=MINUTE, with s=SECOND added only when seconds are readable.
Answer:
h=11 m=20 s=30
